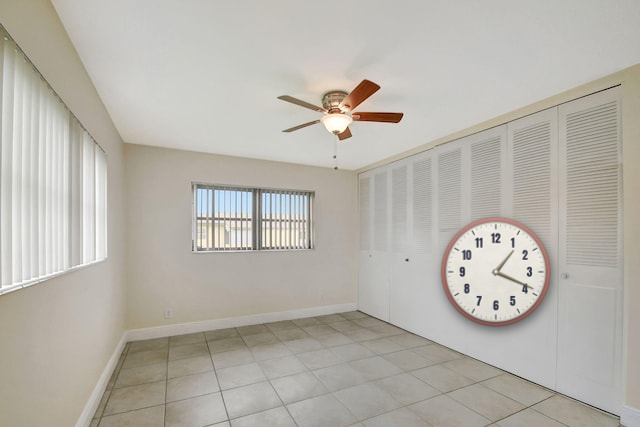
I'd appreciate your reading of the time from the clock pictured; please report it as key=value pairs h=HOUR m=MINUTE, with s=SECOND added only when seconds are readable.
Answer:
h=1 m=19
